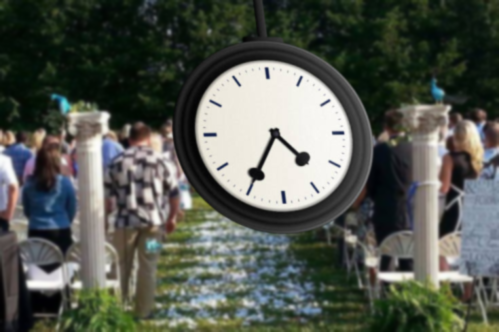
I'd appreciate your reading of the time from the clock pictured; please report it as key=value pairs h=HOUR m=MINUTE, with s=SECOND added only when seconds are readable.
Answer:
h=4 m=35
